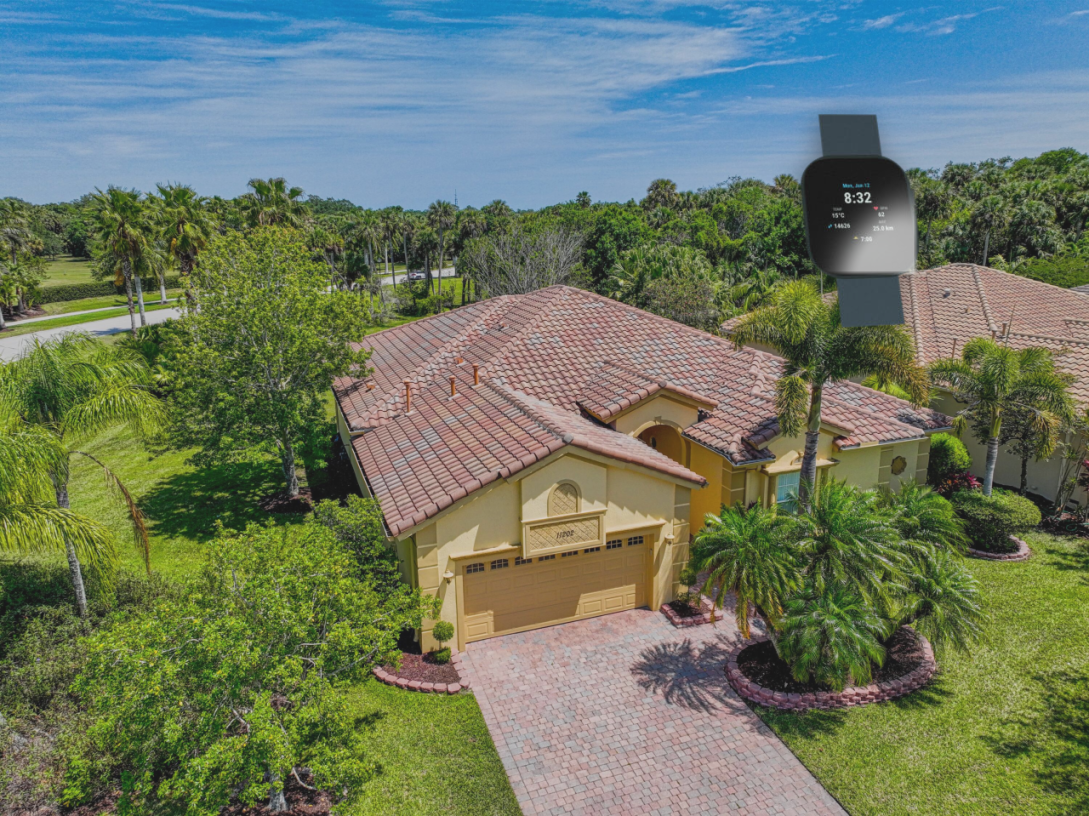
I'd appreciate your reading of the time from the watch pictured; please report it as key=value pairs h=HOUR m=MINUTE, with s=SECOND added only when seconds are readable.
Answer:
h=8 m=32
